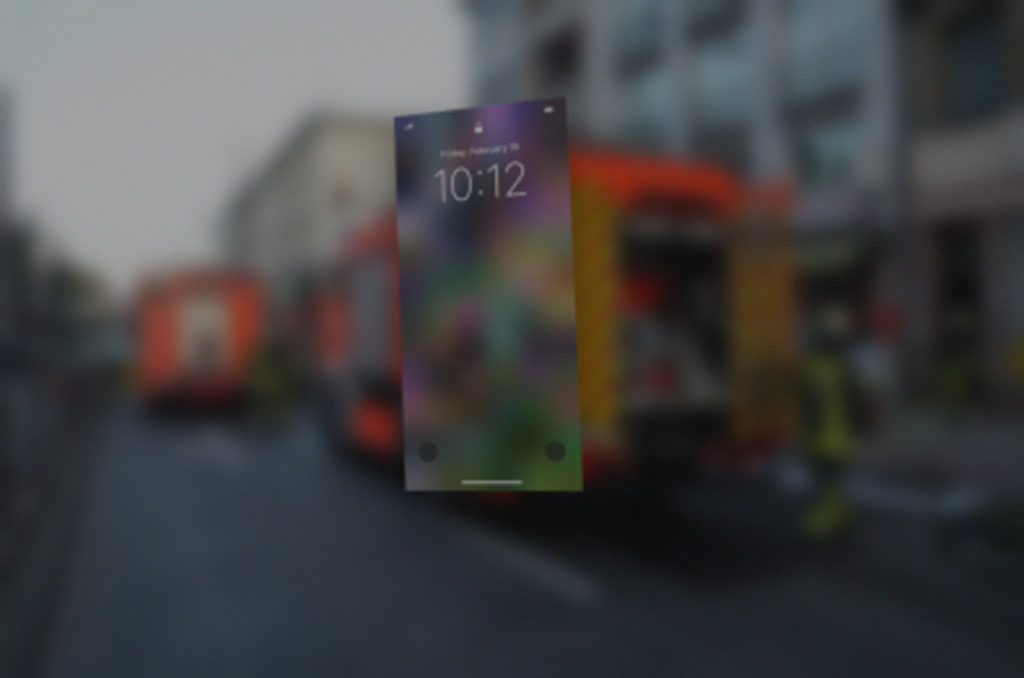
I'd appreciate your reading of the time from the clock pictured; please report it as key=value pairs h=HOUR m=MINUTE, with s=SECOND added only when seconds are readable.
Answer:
h=10 m=12
